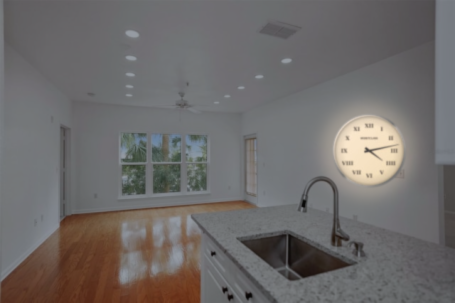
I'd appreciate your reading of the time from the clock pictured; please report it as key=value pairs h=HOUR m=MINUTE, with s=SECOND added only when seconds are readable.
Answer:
h=4 m=13
